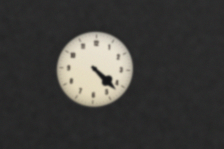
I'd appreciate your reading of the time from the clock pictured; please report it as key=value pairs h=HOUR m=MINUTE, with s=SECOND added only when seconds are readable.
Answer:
h=4 m=22
